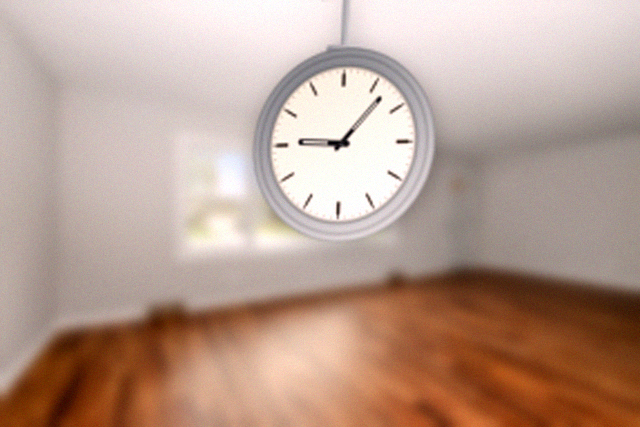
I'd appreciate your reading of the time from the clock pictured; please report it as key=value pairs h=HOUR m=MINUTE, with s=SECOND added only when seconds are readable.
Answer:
h=9 m=7
